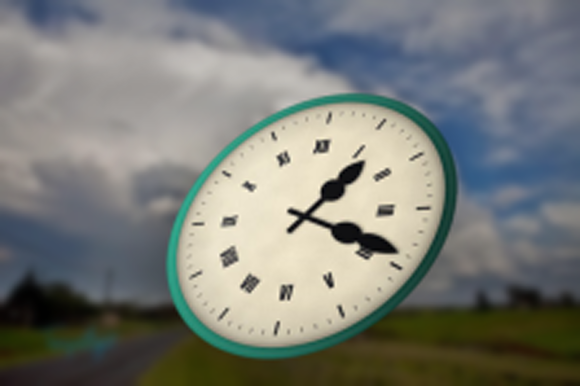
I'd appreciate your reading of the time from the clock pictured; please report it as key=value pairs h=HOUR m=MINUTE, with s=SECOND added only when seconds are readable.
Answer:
h=1 m=19
